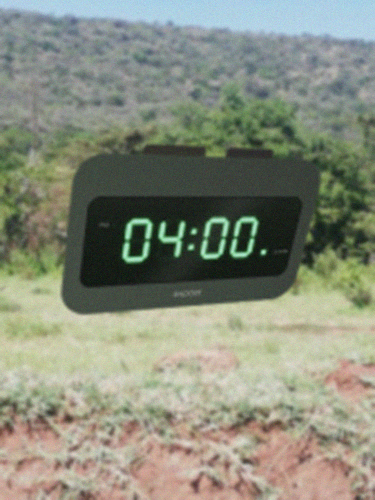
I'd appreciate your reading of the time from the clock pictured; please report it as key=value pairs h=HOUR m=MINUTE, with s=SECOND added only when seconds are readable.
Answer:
h=4 m=0
